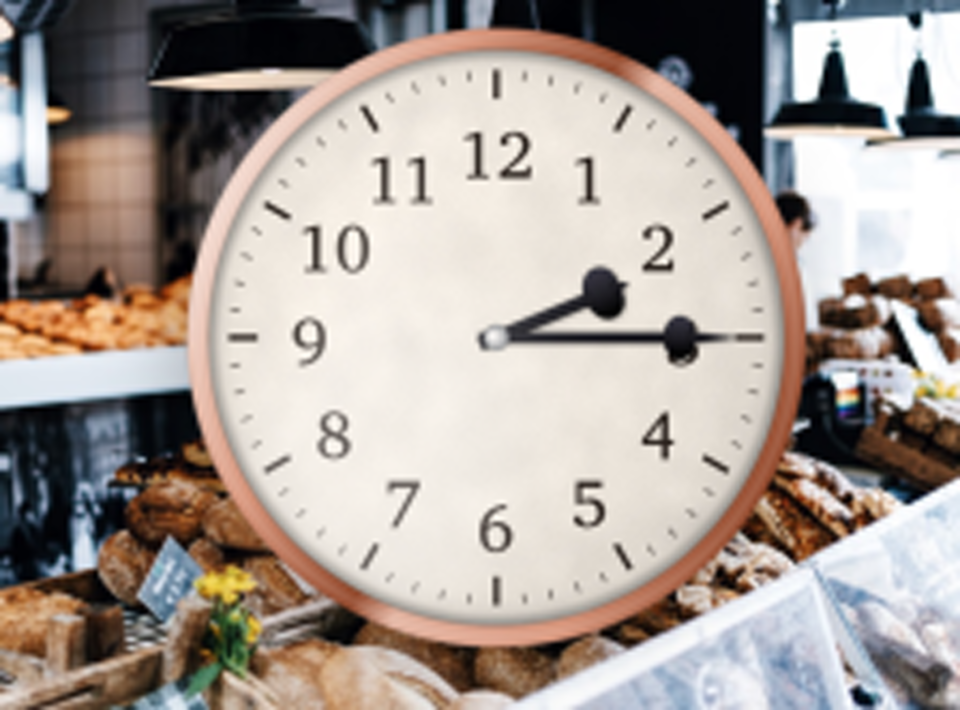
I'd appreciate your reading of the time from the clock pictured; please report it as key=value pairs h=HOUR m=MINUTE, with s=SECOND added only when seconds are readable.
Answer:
h=2 m=15
